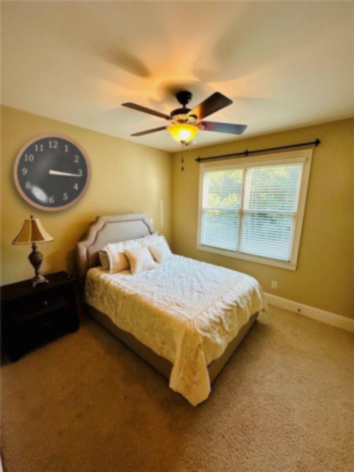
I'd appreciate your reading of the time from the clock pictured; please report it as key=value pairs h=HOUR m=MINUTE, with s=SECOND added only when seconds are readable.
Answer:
h=3 m=16
